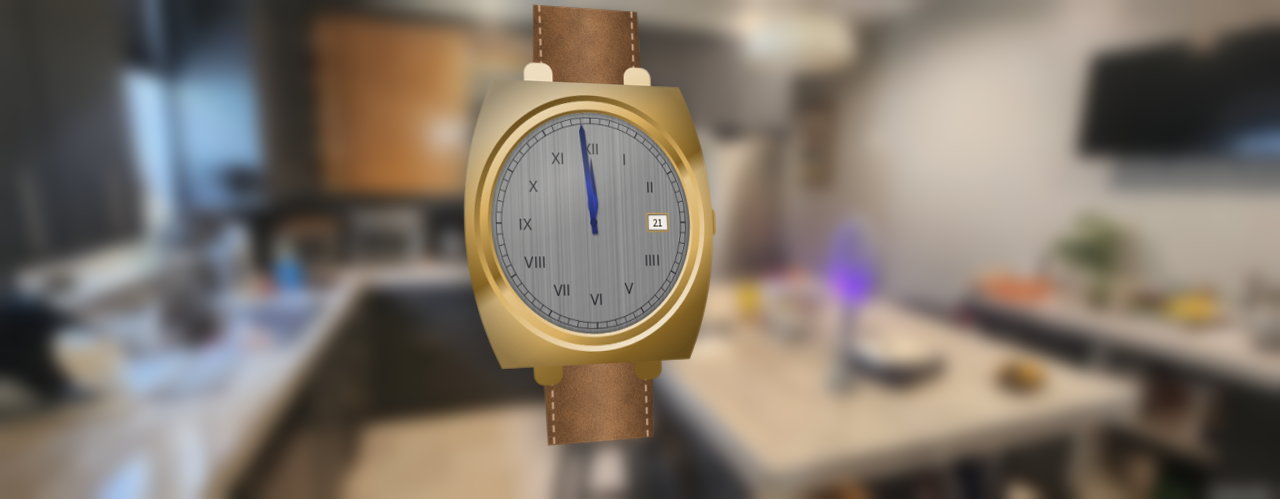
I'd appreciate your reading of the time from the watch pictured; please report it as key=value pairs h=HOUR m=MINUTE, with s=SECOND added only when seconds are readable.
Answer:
h=11 m=59
